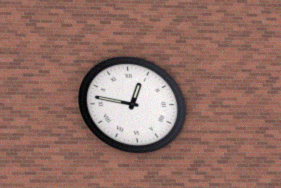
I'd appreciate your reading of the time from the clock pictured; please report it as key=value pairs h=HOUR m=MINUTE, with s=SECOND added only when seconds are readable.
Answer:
h=12 m=47
